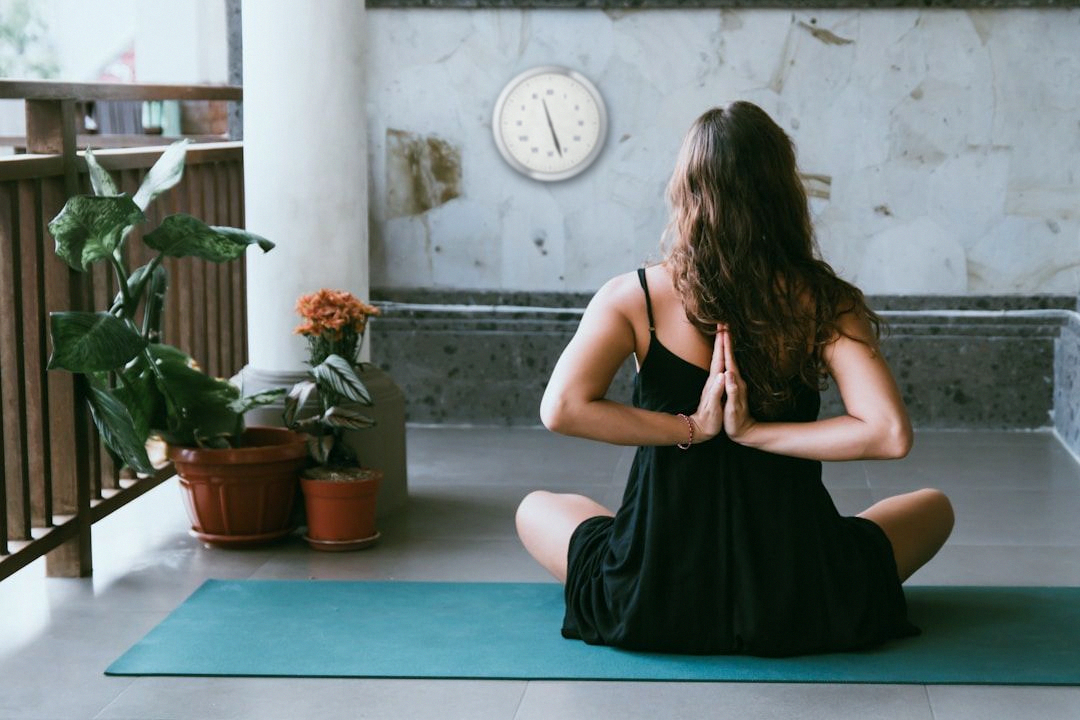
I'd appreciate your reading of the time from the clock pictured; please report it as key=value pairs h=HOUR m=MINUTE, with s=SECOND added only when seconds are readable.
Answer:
h=11 m=27
